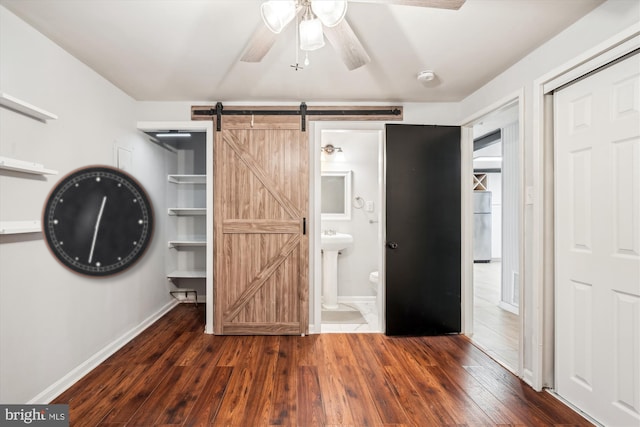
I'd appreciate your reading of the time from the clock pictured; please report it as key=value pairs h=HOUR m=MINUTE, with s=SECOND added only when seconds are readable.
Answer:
h=12 m=32
